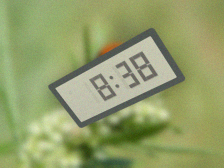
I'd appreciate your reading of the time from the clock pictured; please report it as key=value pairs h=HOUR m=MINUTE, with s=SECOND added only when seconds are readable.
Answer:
h=8 m=38
